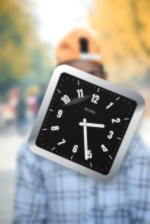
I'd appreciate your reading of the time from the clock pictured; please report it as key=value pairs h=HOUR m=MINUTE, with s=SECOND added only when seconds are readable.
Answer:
h=2 m=26
